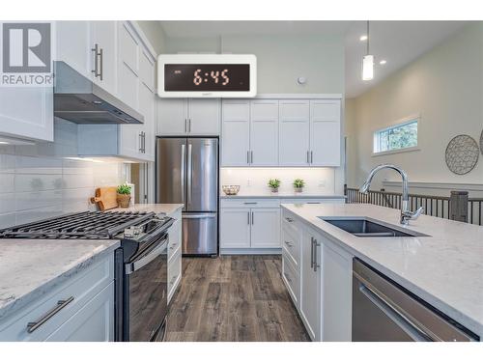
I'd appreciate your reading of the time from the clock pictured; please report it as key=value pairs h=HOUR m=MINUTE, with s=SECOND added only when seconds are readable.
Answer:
h=6 m=45
